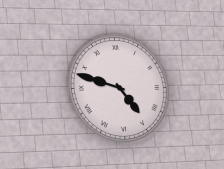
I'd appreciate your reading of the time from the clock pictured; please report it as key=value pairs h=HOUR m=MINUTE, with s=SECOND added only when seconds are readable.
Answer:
h=4 m=48
